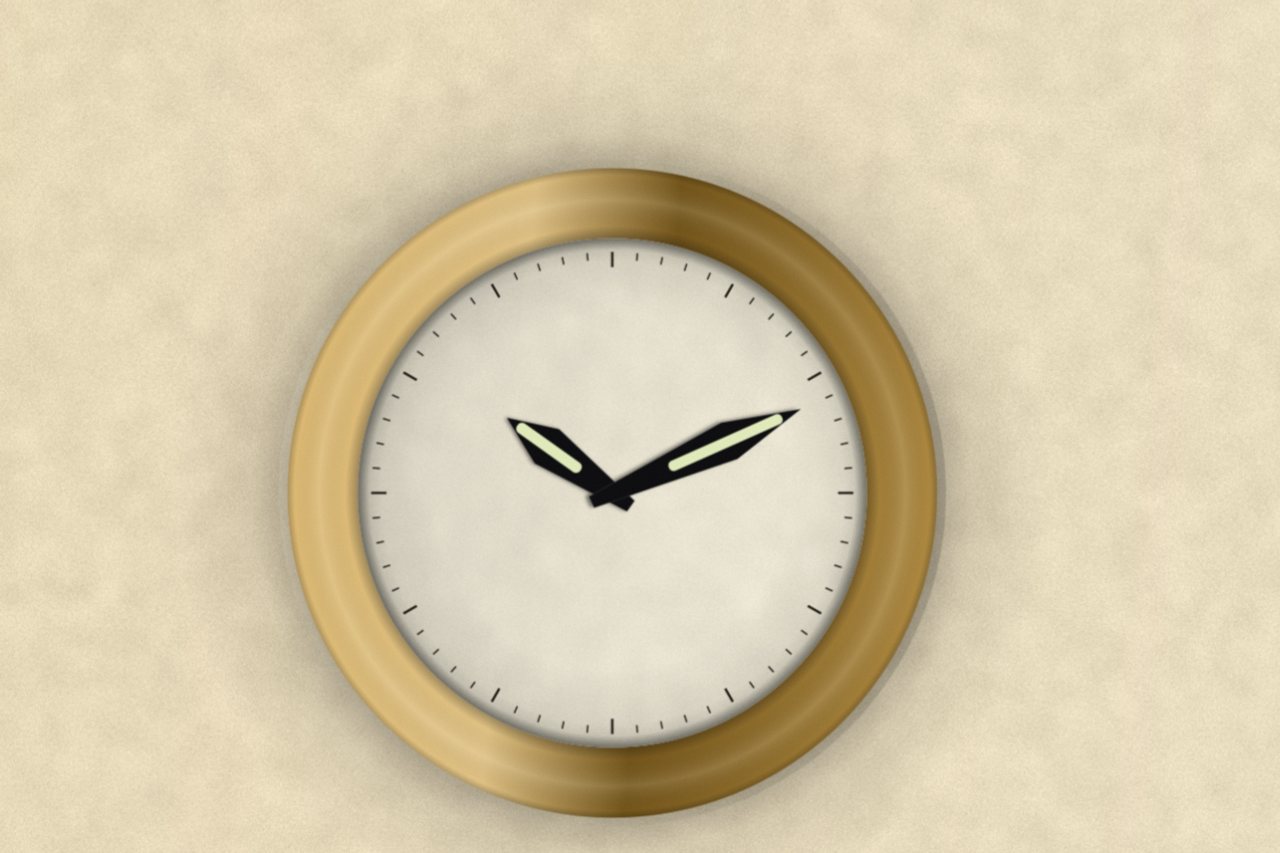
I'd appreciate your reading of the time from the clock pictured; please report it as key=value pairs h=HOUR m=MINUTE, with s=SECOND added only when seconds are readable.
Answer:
h=10 m=11
